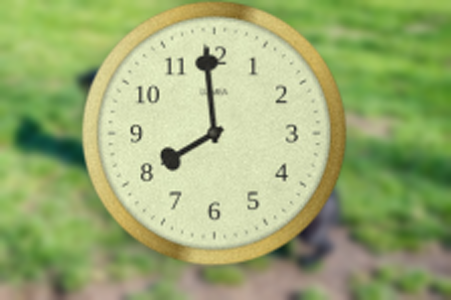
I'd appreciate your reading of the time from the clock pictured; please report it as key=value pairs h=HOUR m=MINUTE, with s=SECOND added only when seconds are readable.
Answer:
h=7 m=59
